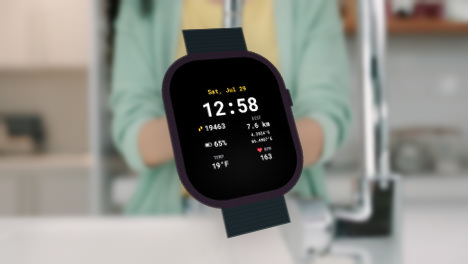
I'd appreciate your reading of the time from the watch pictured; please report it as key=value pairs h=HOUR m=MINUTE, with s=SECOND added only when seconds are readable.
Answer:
h=12 m=58
